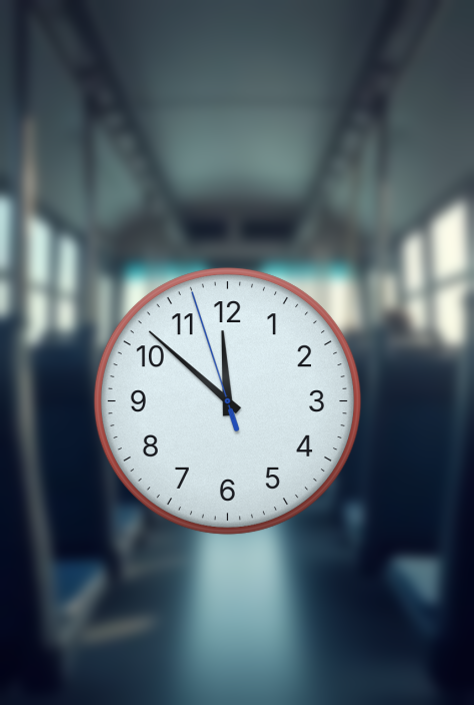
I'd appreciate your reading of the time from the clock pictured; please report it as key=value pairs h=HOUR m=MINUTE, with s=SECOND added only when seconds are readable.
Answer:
h=11 m=51 s=57
